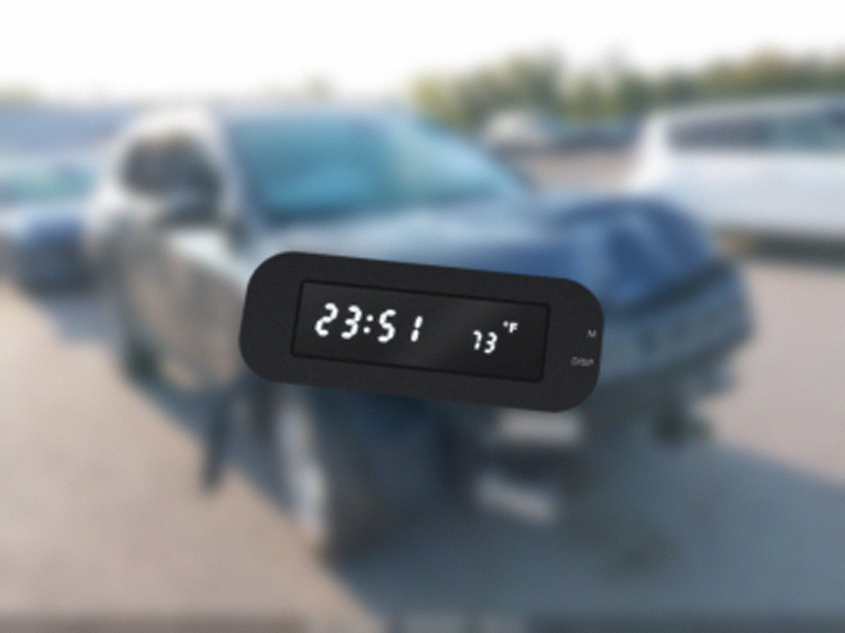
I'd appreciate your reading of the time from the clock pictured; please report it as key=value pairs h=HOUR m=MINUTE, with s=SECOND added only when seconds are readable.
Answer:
h=23 m=51
